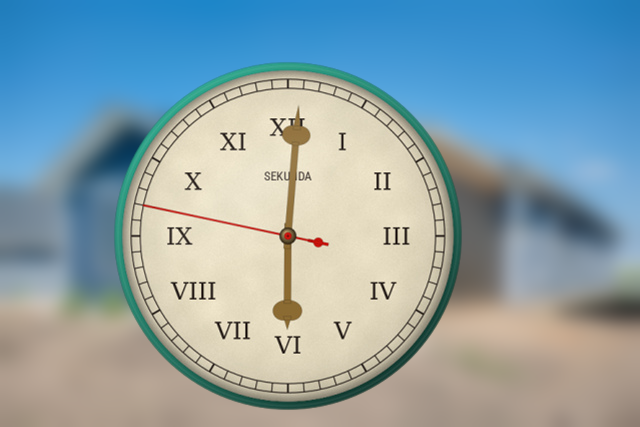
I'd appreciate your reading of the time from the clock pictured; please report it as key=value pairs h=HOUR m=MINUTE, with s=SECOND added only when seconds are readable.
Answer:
h=6 m=0 s=47
